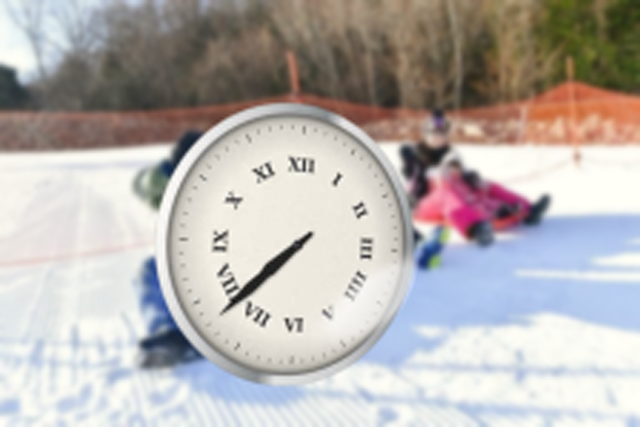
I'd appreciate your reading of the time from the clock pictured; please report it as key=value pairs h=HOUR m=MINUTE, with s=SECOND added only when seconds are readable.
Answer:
h=7 m=38
